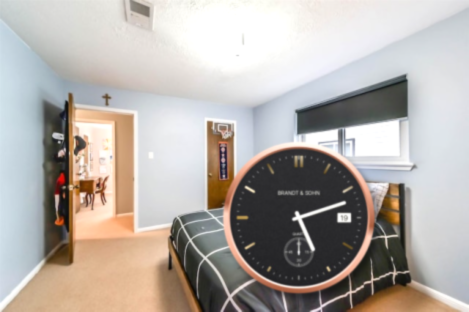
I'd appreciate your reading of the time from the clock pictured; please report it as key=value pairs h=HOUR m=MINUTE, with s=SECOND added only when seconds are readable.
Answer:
h=5 m=12
